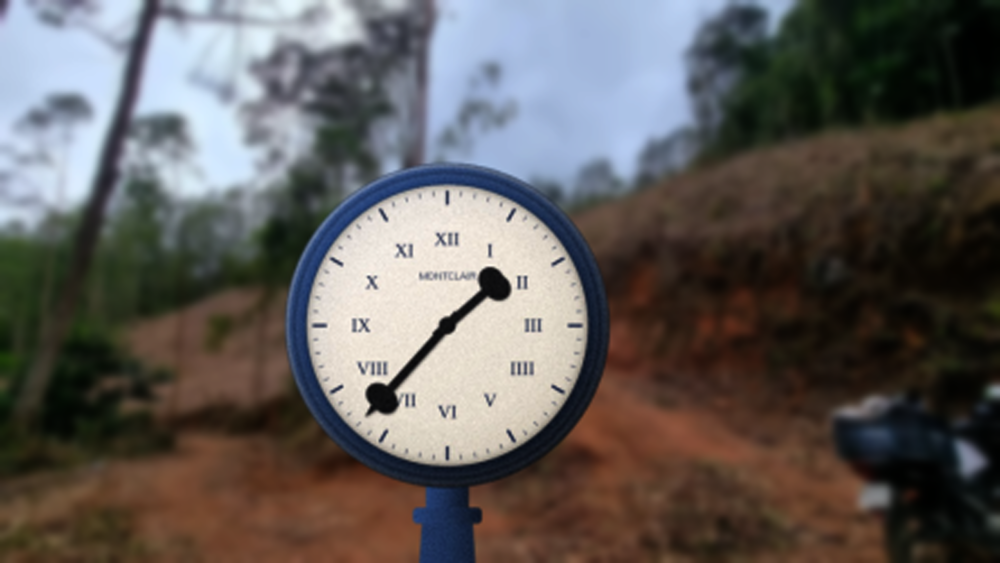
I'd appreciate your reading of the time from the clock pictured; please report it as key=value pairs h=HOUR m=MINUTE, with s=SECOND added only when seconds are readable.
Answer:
h=1 m=37
